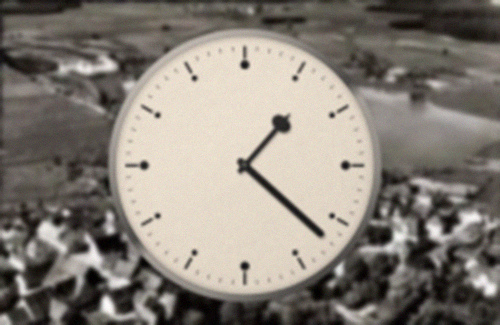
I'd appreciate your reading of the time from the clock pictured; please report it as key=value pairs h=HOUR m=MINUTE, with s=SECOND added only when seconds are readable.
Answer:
h=1 m=22
